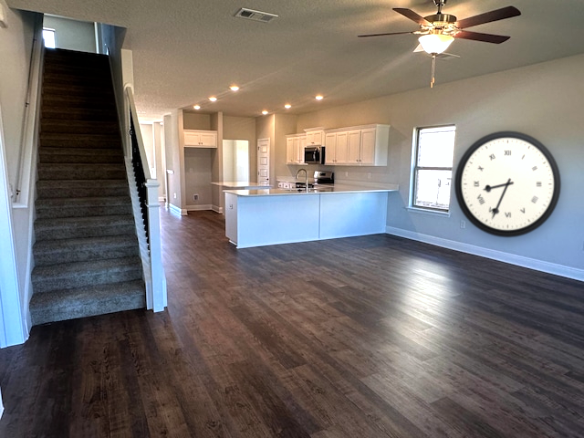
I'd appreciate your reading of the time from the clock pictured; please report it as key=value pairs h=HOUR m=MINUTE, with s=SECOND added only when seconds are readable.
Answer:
h=8 m=34
